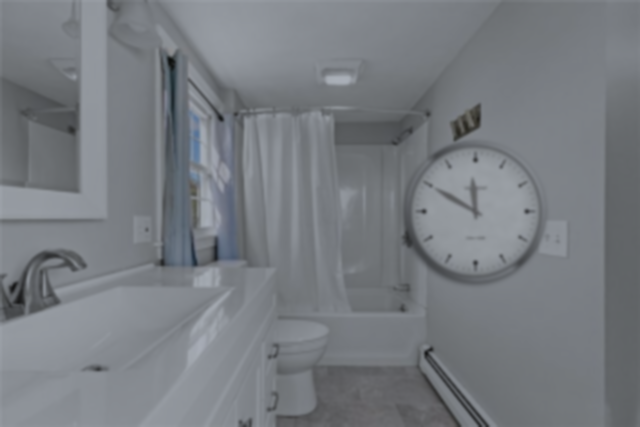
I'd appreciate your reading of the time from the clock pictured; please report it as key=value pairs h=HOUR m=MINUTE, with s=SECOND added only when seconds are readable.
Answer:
h=11 m=50
